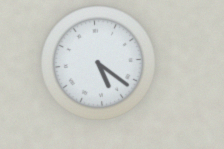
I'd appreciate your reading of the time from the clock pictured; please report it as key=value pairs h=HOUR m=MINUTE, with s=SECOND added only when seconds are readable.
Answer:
h=5 m=22
